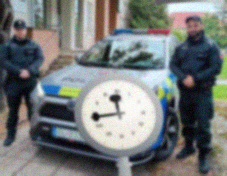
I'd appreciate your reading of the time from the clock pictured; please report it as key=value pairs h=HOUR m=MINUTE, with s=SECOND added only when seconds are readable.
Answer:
h=11 m=44
